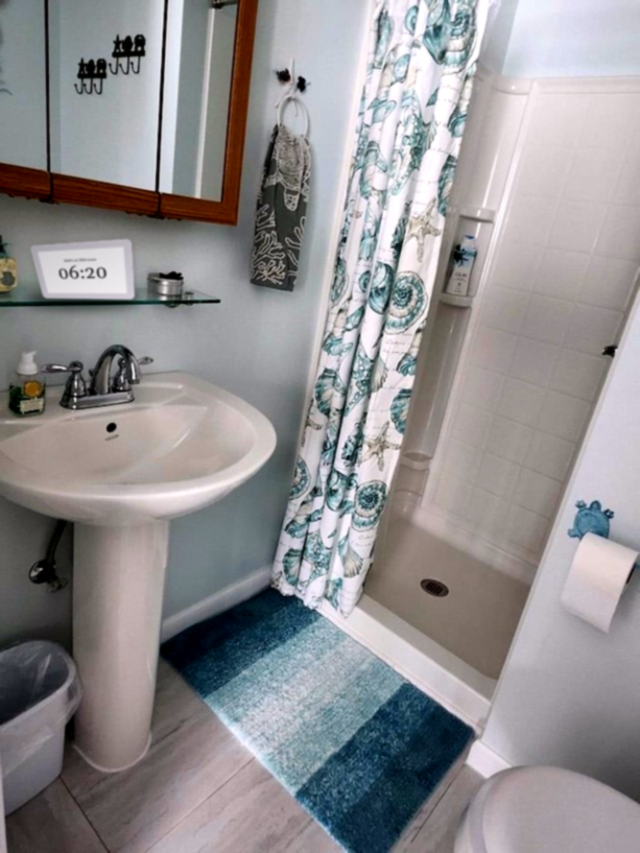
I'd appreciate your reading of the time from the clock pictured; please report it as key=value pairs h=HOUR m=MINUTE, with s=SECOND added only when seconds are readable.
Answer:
h=6 m=20
